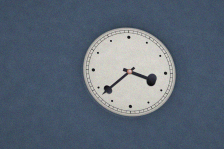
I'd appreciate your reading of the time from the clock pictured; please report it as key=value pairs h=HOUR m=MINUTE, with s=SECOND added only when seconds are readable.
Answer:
h=3 m=38
